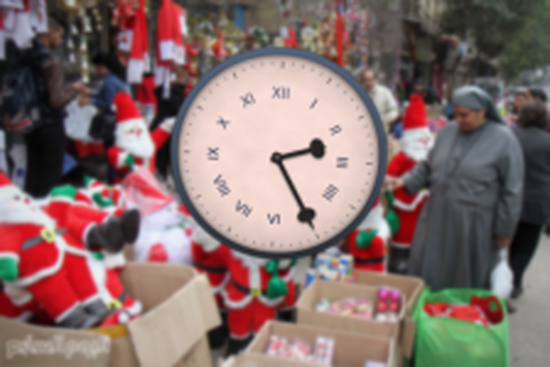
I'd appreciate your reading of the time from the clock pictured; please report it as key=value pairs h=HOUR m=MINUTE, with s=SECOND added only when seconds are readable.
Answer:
h=2 m=25
